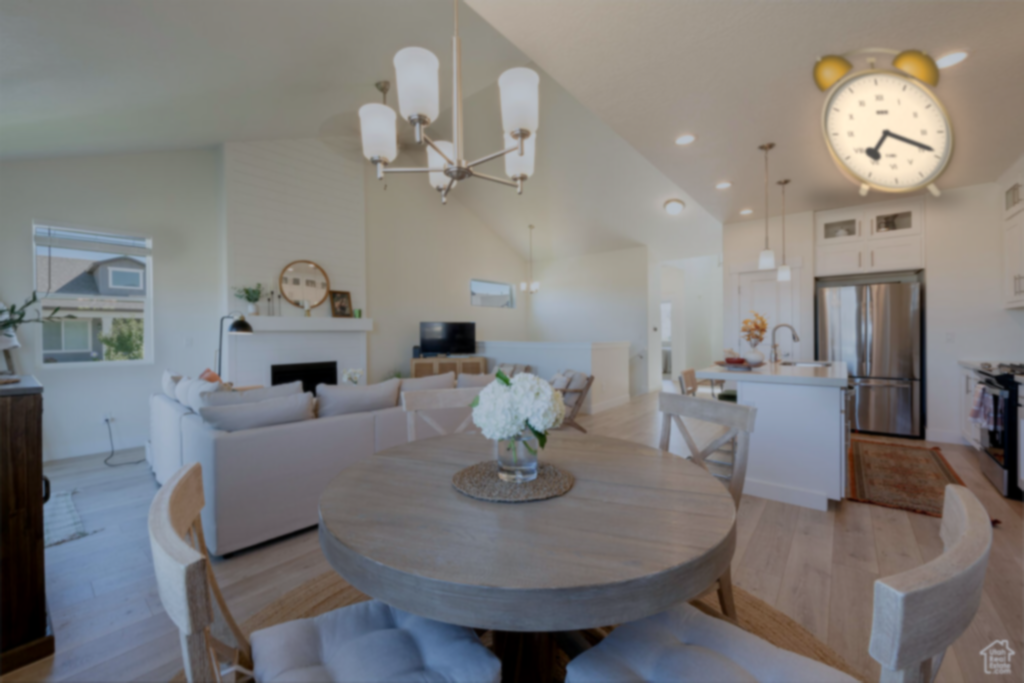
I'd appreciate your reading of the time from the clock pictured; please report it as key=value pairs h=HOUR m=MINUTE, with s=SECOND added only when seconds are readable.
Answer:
h=7 m=19
